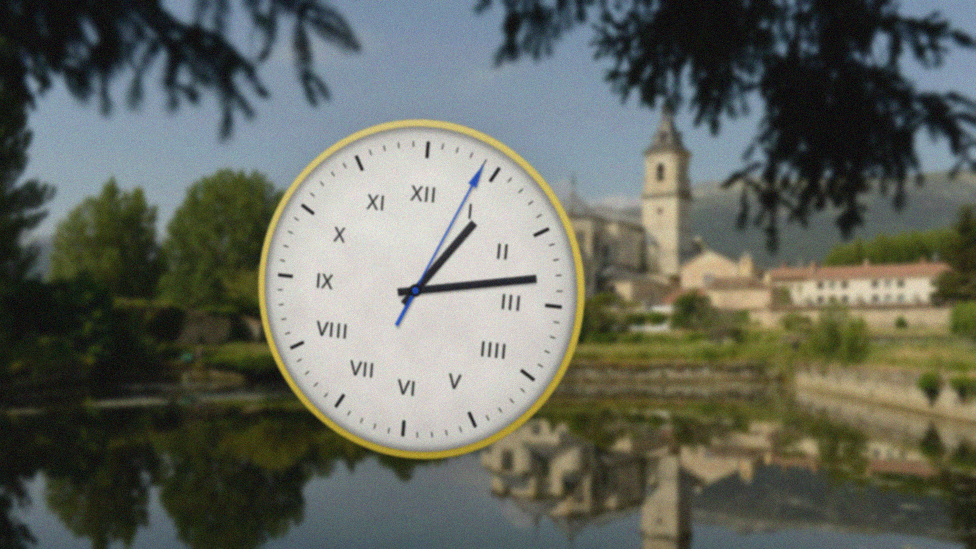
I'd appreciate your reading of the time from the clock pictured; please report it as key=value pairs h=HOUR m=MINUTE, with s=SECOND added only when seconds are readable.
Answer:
h=1 m=13 s=4
